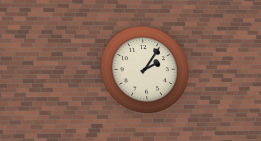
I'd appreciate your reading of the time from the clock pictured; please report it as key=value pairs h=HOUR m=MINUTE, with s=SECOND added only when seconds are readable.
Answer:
h=2 m=6
